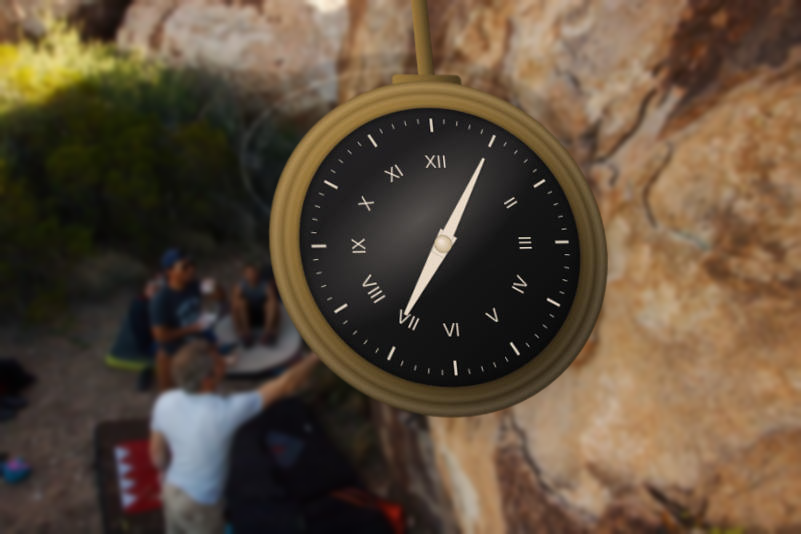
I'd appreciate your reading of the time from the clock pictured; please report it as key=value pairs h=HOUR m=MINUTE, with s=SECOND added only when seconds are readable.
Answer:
h=7 m=5
